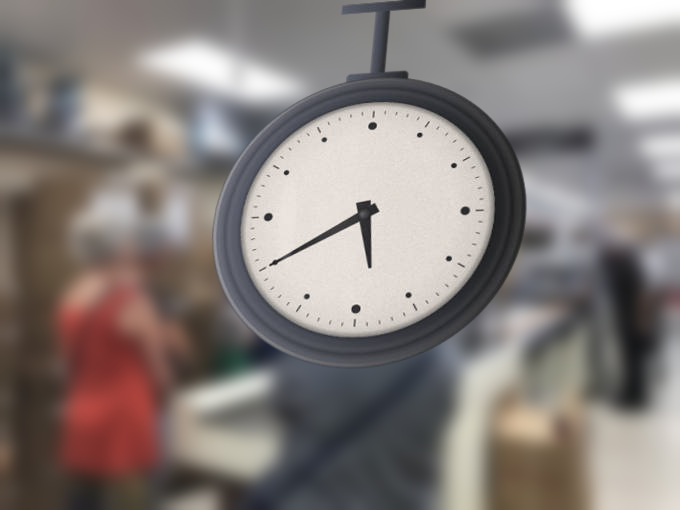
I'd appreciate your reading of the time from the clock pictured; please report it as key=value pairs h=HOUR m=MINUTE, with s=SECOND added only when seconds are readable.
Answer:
h=5 m=40
